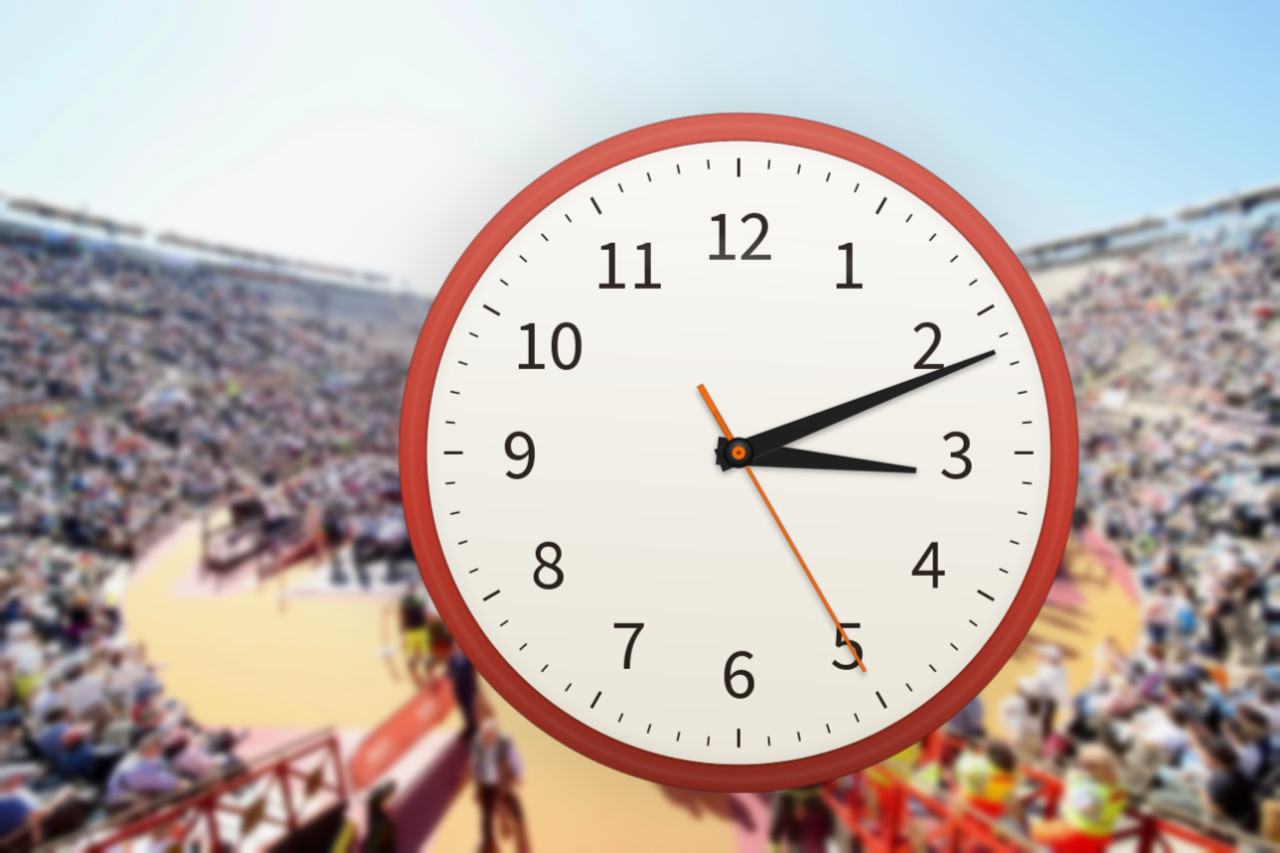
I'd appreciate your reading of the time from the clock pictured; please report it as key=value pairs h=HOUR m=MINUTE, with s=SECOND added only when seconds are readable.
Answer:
h=3 m=11 s=25
